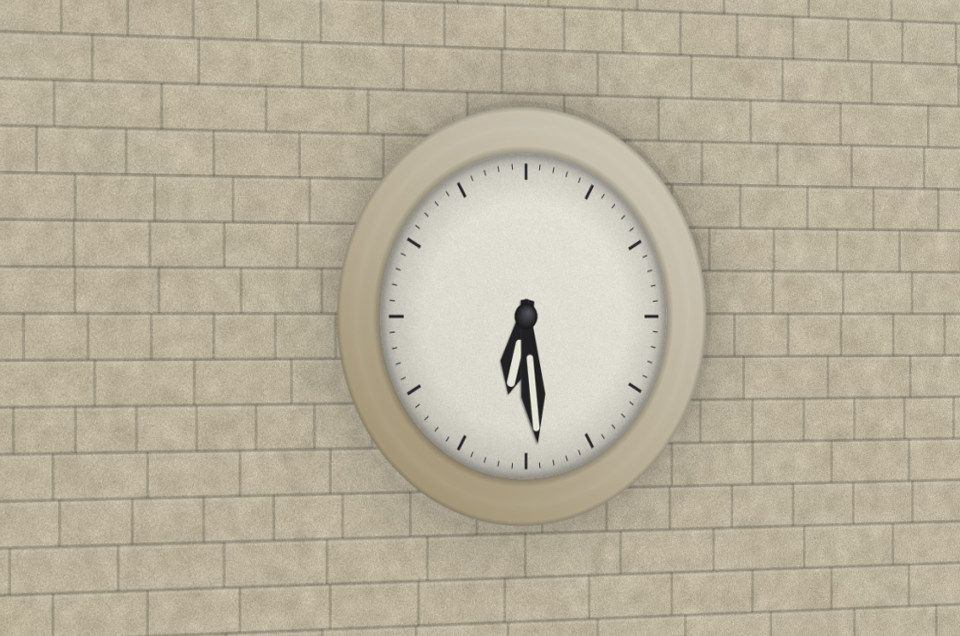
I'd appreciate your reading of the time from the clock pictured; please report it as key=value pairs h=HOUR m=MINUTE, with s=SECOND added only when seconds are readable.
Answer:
h=6 m=29
